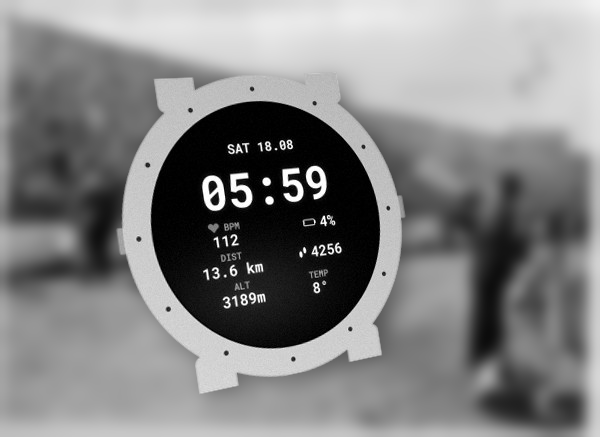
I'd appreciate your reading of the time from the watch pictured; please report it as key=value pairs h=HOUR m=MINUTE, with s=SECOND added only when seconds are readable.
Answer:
h=5 m=59
